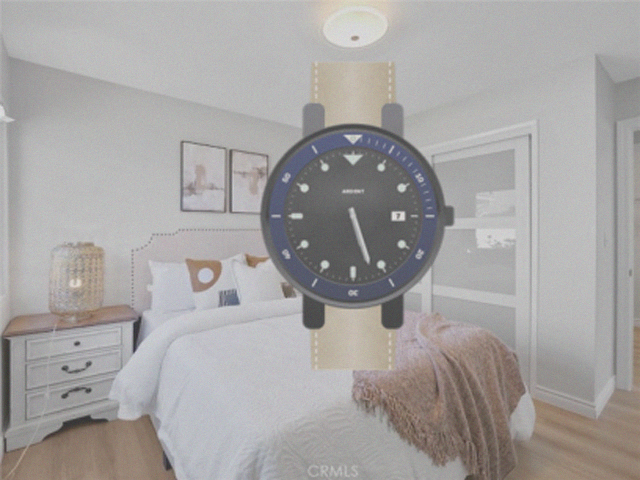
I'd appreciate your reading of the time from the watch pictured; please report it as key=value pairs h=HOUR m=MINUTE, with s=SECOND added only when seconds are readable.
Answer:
h=5 m=27
